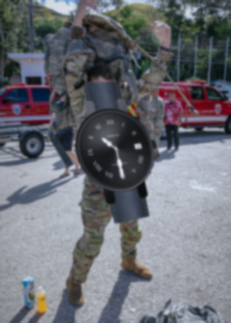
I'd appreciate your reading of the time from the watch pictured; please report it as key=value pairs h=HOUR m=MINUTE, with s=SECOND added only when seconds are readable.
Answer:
h=10 m=30
